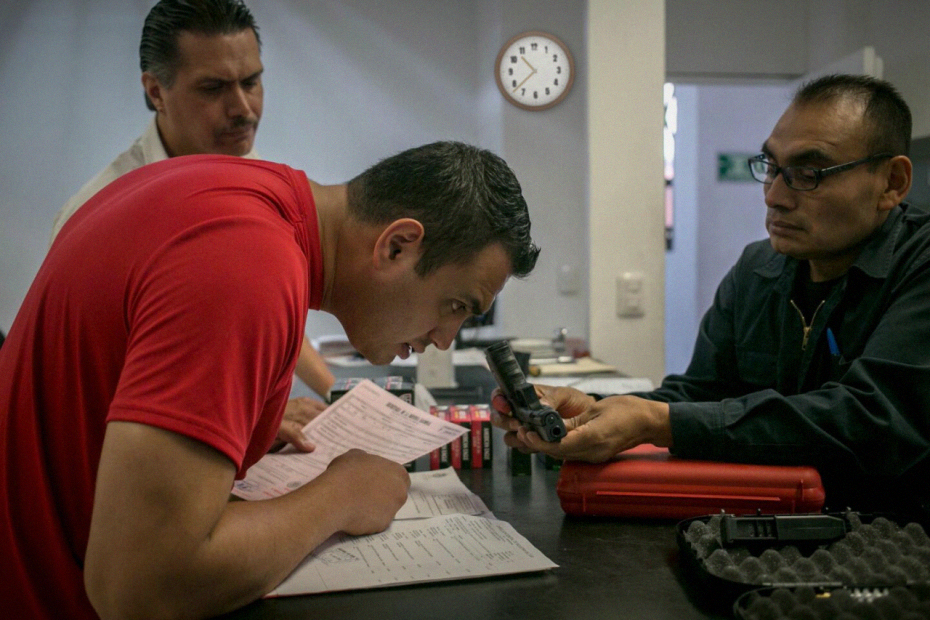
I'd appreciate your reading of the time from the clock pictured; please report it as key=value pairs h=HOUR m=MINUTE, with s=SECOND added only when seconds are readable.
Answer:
h=10 m=38
